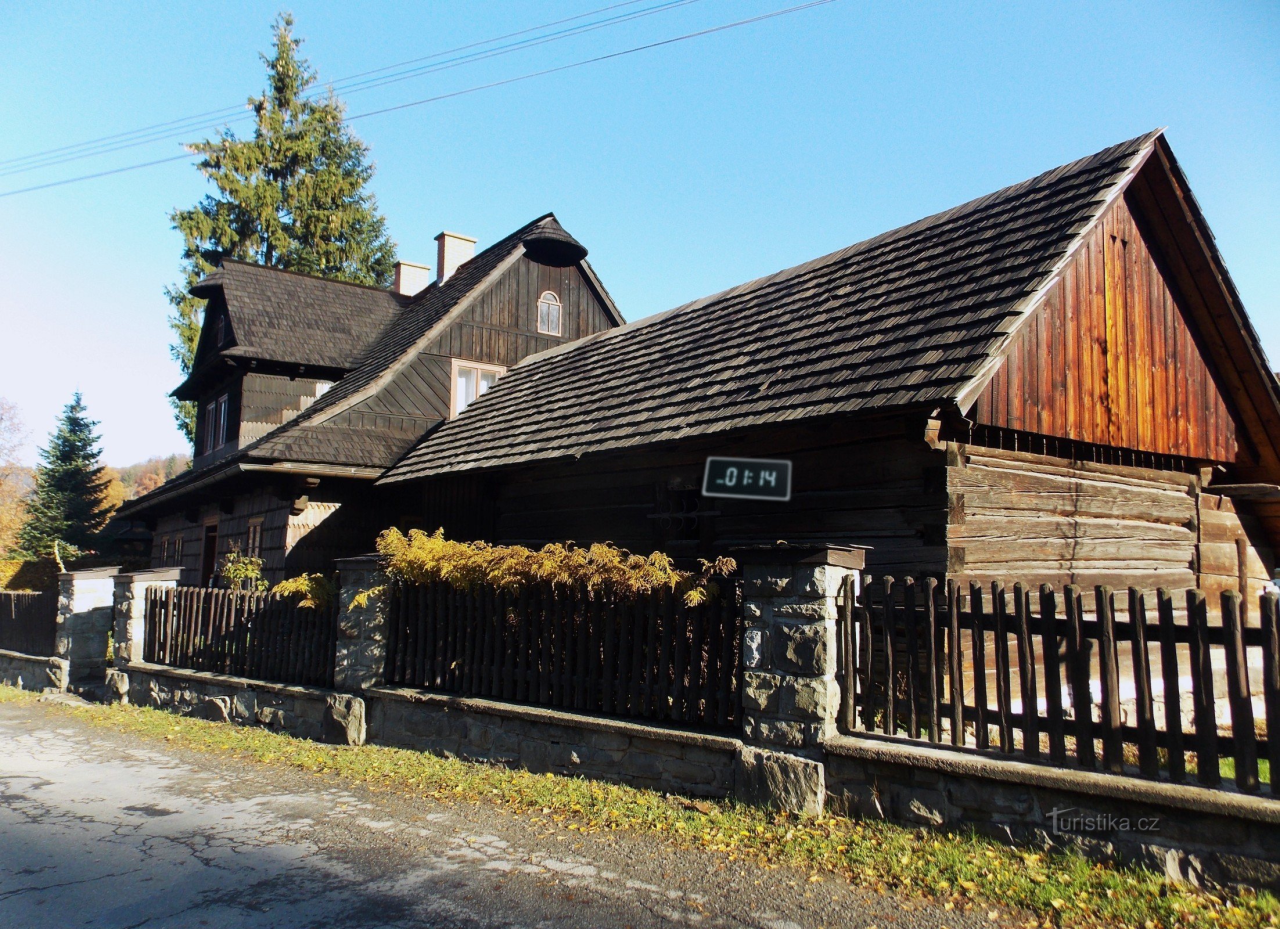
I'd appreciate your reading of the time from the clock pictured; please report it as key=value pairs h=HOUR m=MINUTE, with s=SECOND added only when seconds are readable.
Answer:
h=1 m=14
